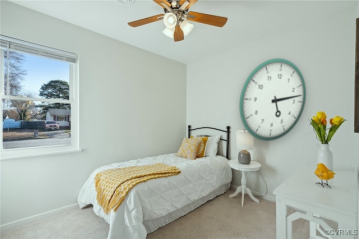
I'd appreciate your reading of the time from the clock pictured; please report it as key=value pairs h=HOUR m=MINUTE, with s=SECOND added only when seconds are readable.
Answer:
h=5 m=13
